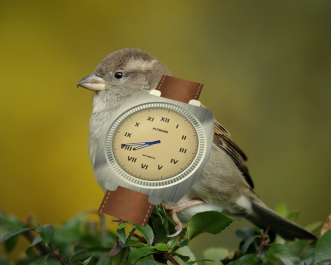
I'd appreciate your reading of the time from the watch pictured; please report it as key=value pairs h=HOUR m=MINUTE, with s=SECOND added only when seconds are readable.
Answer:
h=7 m=41
